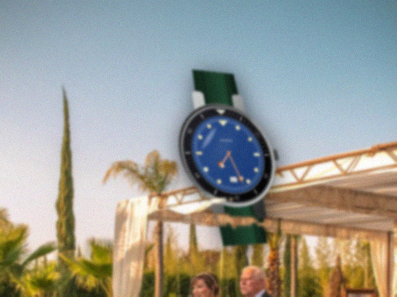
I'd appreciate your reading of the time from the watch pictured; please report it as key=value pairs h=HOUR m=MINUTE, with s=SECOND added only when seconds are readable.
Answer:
h=7 m=27
